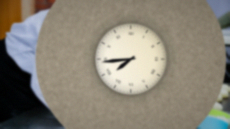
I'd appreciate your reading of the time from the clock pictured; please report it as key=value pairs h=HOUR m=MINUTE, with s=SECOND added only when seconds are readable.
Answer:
h=7 m=44
